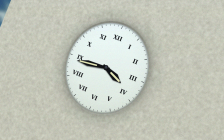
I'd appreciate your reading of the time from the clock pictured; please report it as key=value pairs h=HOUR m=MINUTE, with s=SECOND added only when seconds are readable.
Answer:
h=3 m=44
